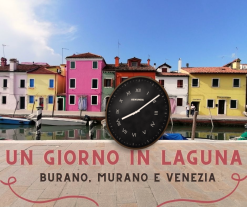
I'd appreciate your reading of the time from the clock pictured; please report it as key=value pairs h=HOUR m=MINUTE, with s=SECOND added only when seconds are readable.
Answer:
h=8 m=9
